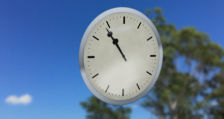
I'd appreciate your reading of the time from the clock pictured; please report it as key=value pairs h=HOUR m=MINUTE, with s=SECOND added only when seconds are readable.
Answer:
h=10 m=54
